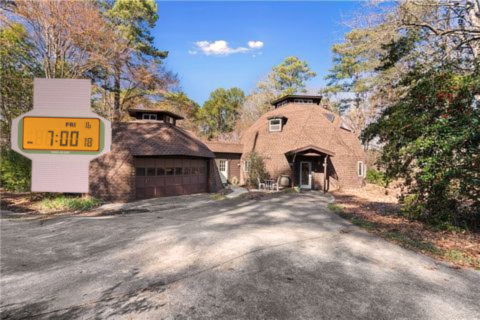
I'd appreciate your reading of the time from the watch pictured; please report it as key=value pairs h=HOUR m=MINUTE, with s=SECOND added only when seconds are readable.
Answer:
h=7 m=0
